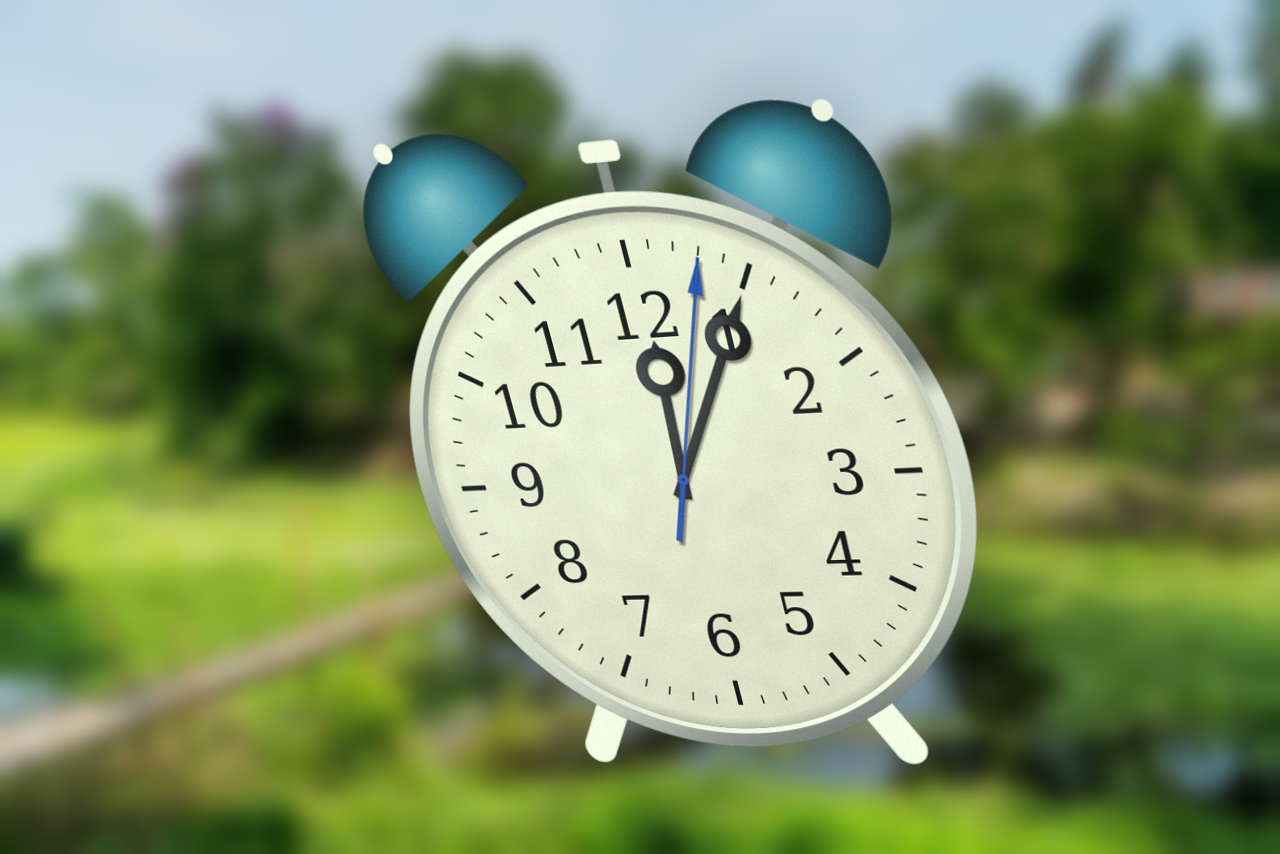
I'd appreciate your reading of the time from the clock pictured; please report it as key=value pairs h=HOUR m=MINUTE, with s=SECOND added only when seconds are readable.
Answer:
h=12 m=5 s=3
